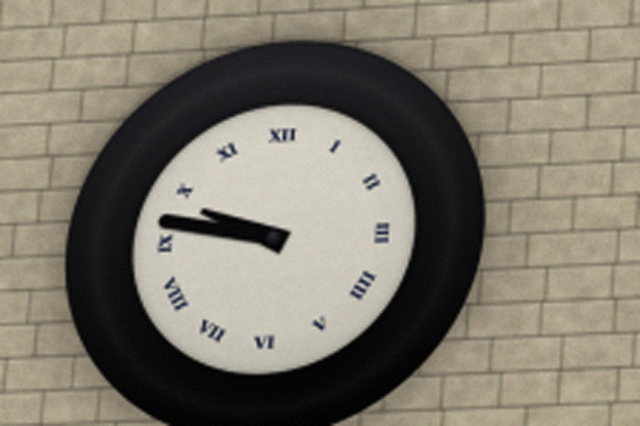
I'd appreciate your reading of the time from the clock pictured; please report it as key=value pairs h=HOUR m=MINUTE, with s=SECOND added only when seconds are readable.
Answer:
h=9 m=47
